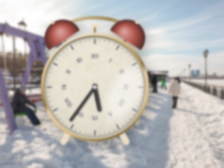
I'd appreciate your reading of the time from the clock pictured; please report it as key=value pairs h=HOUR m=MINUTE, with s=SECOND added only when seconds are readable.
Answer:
h=5 m=36
